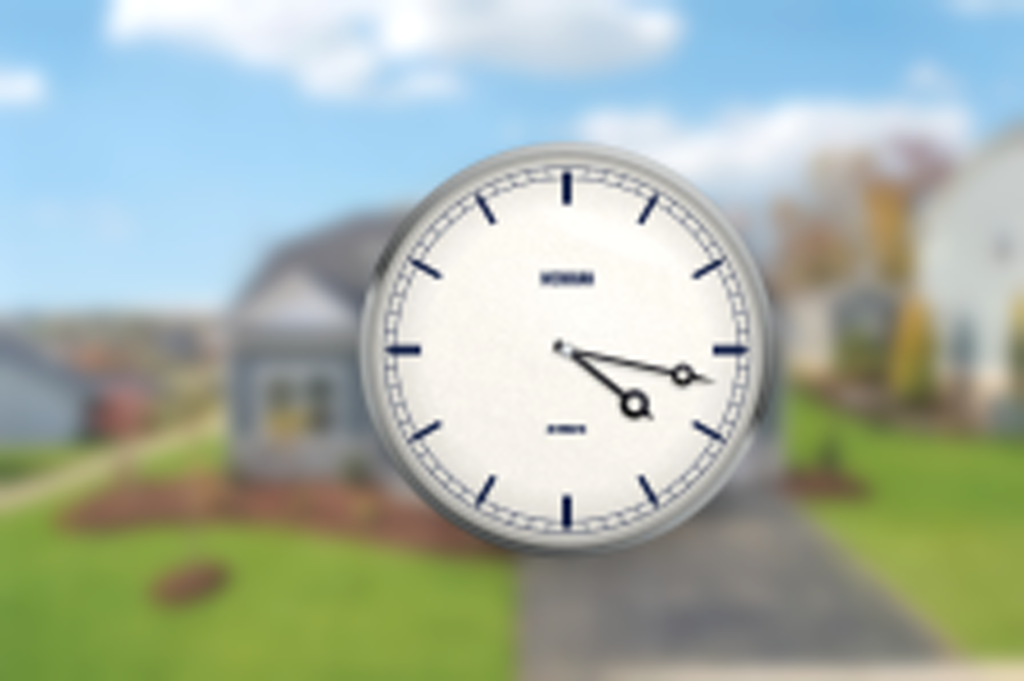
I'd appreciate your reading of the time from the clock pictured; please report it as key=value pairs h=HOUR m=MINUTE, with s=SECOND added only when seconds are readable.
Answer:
h=4 m=17
